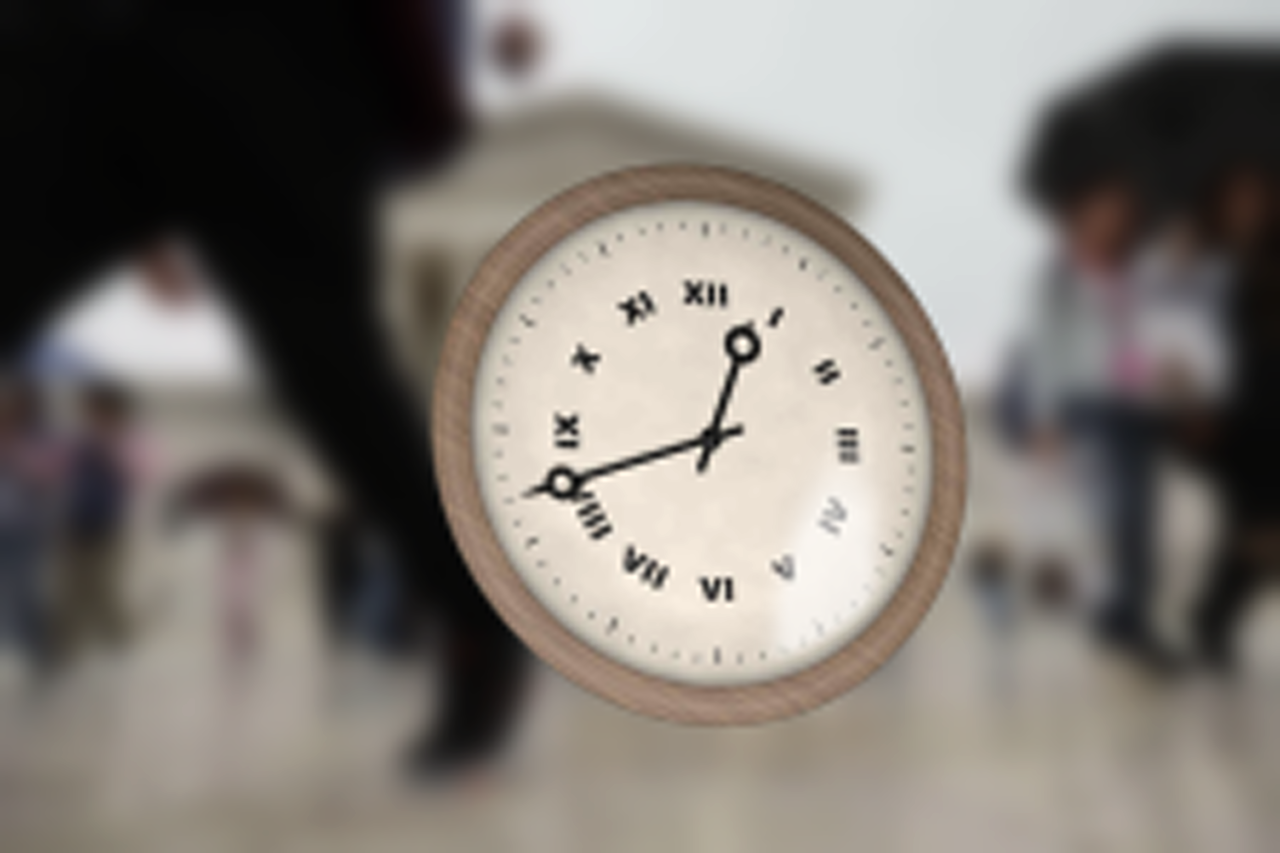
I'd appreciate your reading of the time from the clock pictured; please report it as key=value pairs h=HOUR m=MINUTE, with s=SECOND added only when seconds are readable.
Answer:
h=12 m=42
